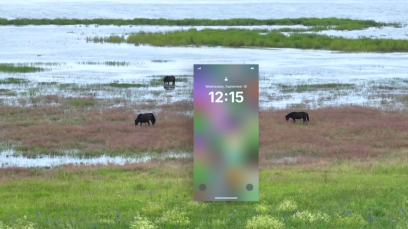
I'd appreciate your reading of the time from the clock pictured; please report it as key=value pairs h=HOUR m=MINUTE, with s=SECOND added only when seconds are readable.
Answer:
h=12 m=15
